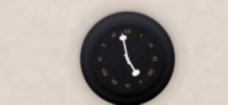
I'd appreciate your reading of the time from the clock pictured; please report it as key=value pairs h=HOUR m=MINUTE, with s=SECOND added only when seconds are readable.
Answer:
h=4 m=58
